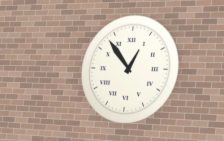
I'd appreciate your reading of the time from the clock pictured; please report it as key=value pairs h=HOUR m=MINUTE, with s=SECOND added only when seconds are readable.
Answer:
h=12 m=53
